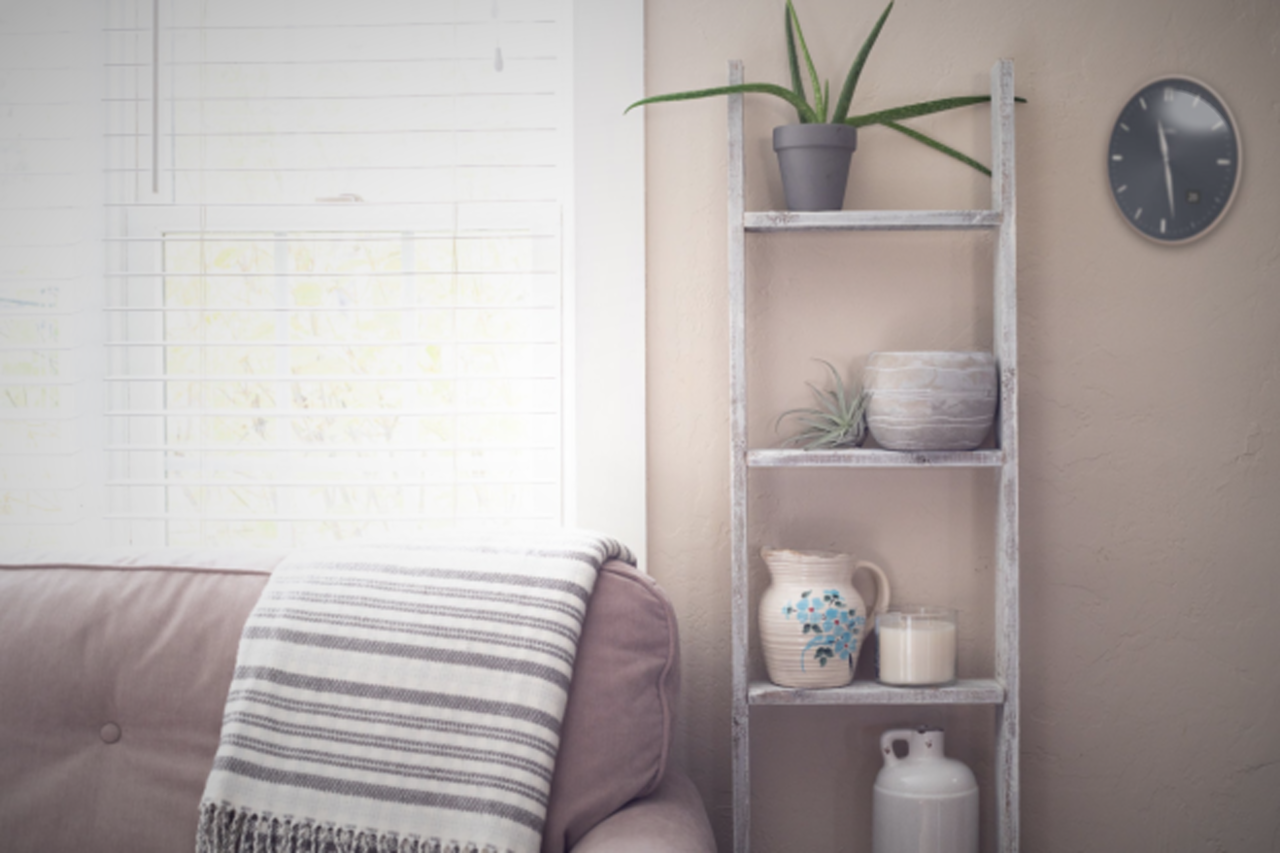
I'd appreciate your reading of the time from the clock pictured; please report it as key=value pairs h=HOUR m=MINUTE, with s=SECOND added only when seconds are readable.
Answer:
h=11 m=28
